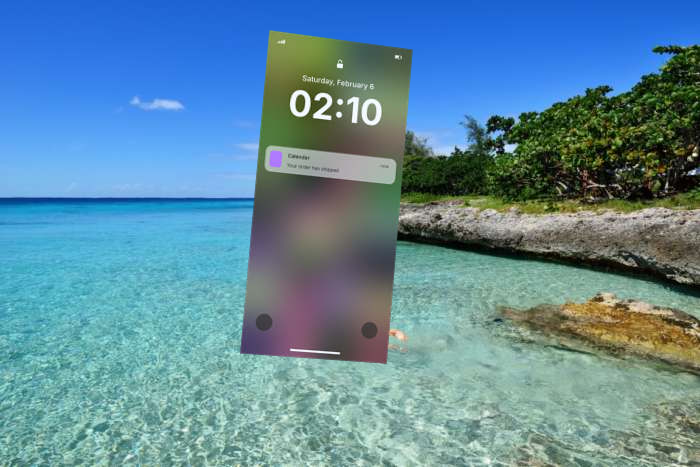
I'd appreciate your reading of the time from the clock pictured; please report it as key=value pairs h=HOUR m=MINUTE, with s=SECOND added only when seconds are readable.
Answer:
h=2 m=10
